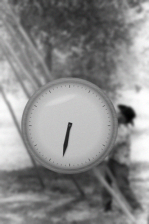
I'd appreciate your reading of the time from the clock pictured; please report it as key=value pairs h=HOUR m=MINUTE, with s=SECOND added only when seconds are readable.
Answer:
h=6 m=32
